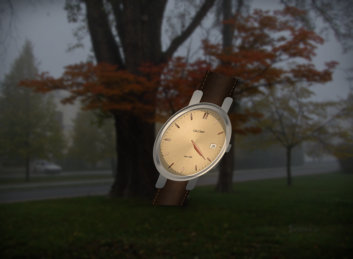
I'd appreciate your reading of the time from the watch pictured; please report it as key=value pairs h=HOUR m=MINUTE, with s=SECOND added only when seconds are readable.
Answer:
h=4 m=21
